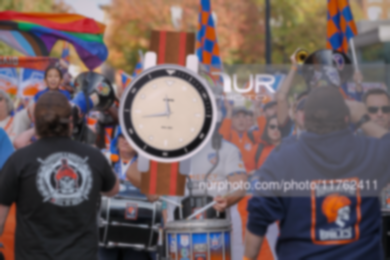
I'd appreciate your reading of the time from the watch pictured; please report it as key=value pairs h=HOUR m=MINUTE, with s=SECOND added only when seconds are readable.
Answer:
h=11 m=43
